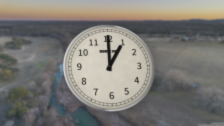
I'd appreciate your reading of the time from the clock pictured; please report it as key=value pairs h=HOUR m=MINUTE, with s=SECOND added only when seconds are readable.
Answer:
h=1 m=0
